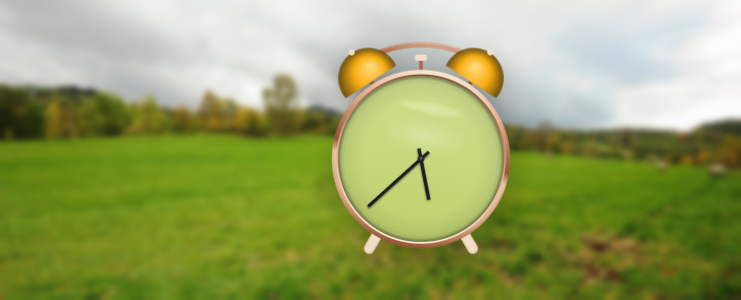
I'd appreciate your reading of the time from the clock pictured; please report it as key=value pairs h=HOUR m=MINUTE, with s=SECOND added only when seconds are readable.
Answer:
h=5 m=38
